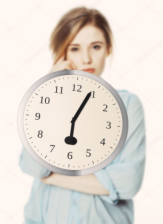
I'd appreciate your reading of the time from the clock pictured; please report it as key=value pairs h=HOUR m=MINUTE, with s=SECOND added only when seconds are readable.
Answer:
h=6 m=4
